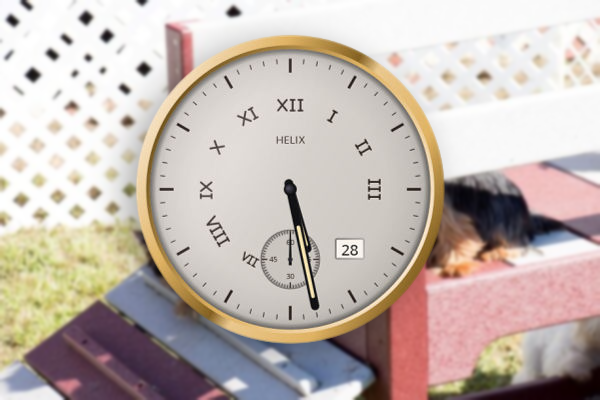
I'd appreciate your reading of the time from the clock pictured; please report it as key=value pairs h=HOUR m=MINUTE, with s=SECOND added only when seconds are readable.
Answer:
h=5 m=28
